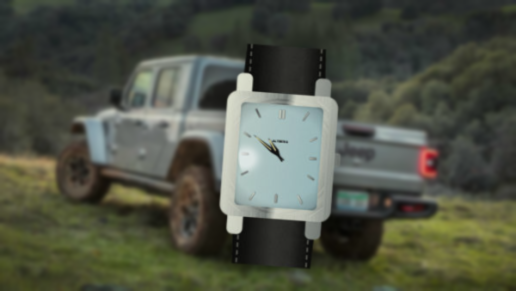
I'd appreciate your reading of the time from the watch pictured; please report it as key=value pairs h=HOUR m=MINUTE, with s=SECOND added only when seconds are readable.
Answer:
h=10 m=51
